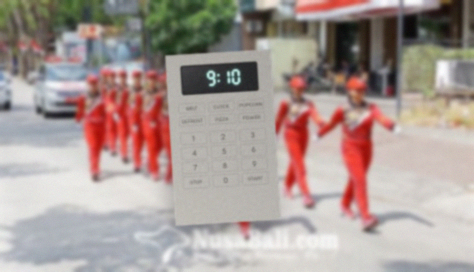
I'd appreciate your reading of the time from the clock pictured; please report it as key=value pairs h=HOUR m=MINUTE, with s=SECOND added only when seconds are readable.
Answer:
h=9 m=10
